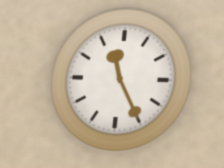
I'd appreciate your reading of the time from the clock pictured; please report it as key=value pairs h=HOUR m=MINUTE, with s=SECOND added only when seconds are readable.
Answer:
h=11 m=25
